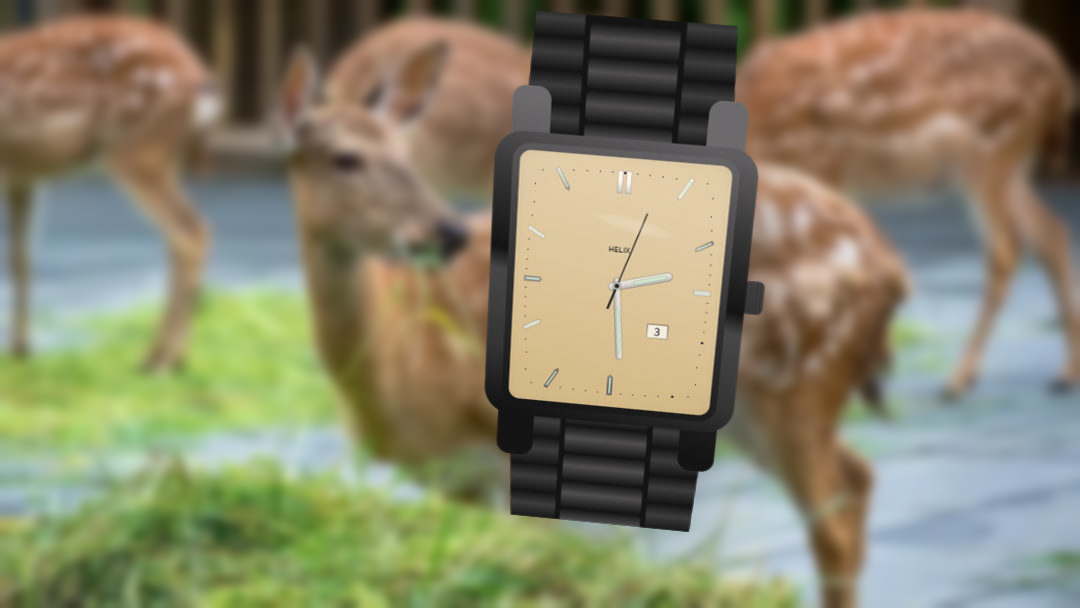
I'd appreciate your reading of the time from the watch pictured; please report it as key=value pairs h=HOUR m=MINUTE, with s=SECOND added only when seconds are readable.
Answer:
h=2 m=29 s=3
